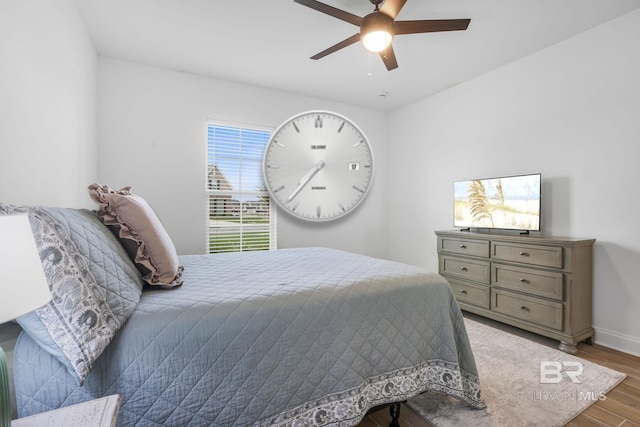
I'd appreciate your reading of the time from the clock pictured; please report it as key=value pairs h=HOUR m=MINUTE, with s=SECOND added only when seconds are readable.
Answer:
h=7 m=37
